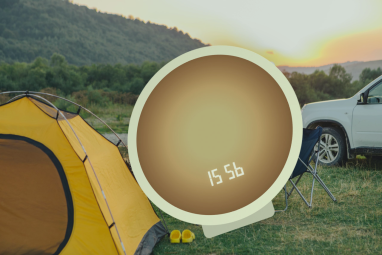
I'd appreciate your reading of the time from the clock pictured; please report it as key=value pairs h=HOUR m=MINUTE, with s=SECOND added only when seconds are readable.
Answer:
h=15 m=56
